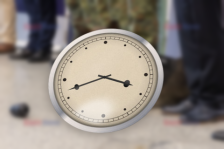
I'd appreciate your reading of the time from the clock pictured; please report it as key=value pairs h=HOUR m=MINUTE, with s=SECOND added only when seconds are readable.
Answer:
h=3 m=42
